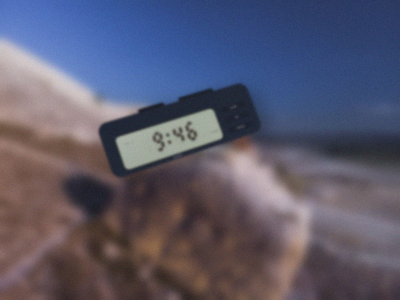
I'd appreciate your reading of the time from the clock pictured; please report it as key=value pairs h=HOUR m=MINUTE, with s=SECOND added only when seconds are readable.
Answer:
h=9 m=46
